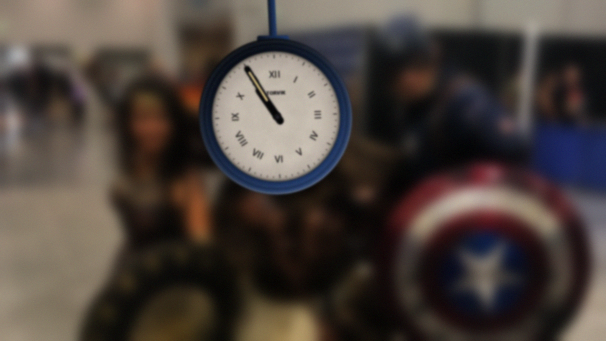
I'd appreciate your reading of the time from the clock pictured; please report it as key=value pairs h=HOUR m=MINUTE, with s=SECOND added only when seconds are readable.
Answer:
h=10 m=55
